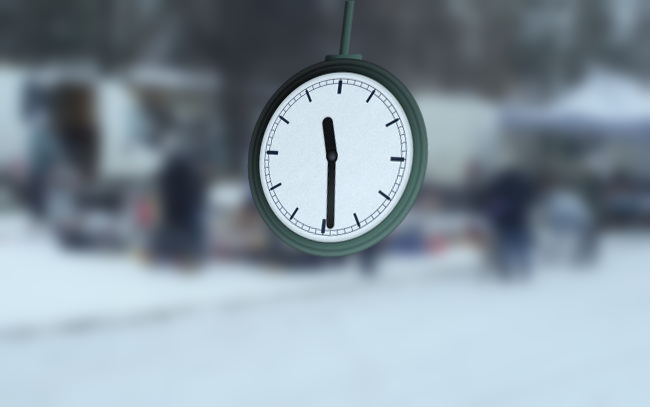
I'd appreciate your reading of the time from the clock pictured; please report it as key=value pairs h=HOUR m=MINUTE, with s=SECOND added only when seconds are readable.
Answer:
h=11 m=29
